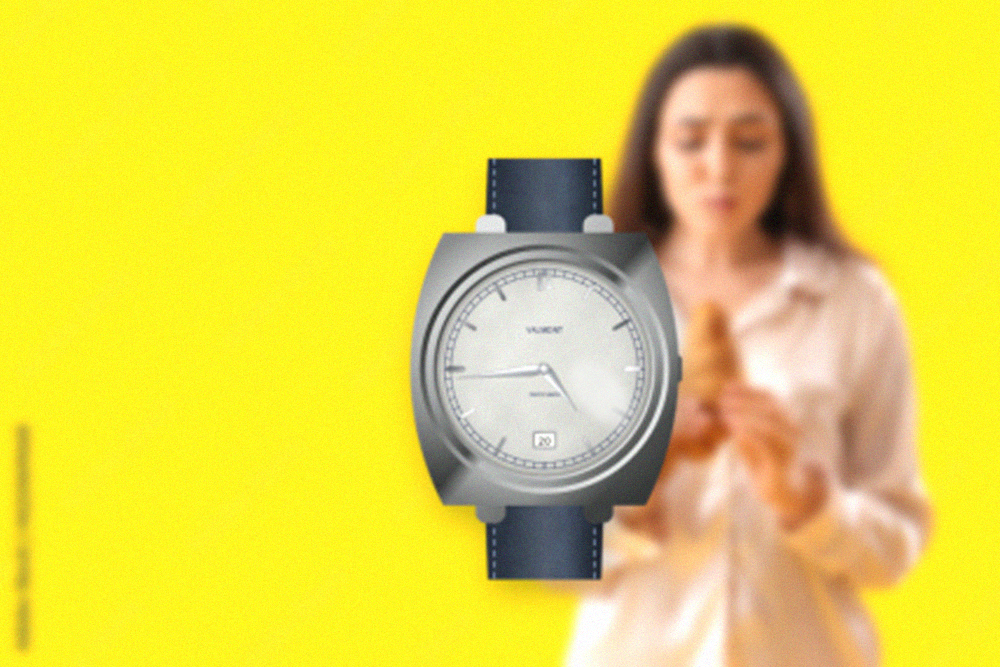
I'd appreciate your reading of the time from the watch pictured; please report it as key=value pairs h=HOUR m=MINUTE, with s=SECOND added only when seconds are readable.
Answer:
h=4 m=44
